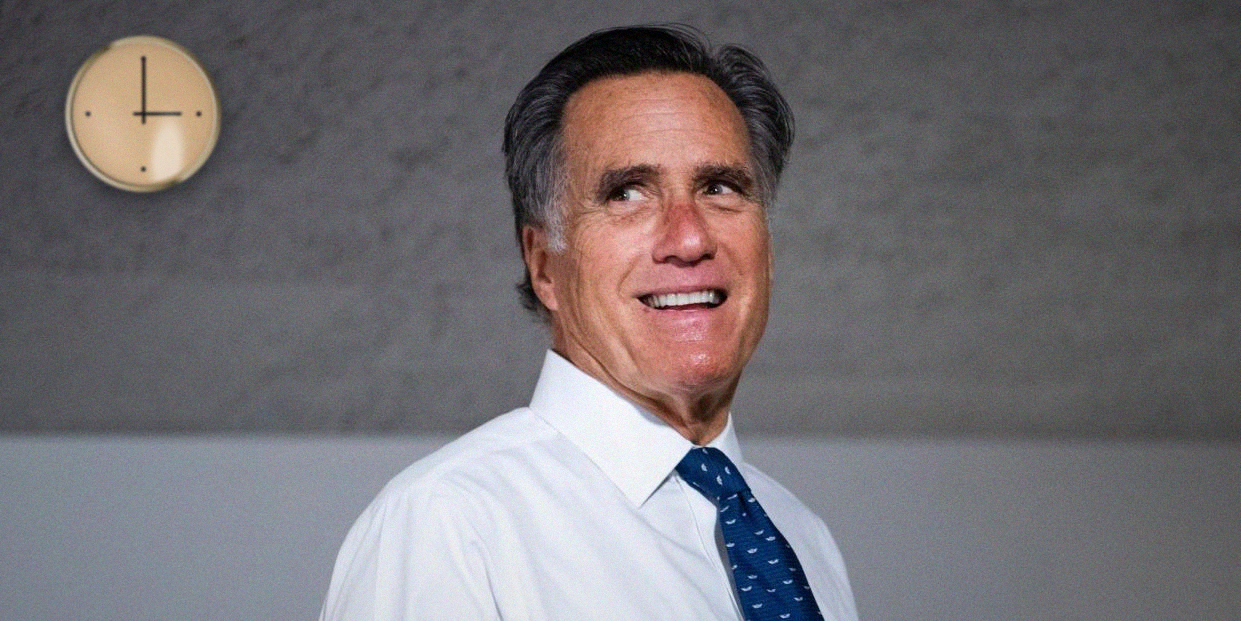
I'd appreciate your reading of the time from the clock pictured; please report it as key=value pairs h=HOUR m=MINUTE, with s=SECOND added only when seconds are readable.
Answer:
h=3 m=0
